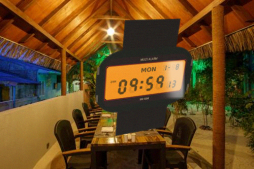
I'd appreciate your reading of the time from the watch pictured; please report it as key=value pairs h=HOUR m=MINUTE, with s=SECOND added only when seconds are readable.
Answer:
h=9 m=59 s=13
